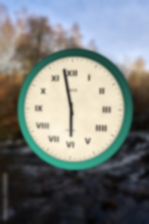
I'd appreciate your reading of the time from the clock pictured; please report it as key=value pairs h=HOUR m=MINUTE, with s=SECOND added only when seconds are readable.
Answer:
h=5 m=58
